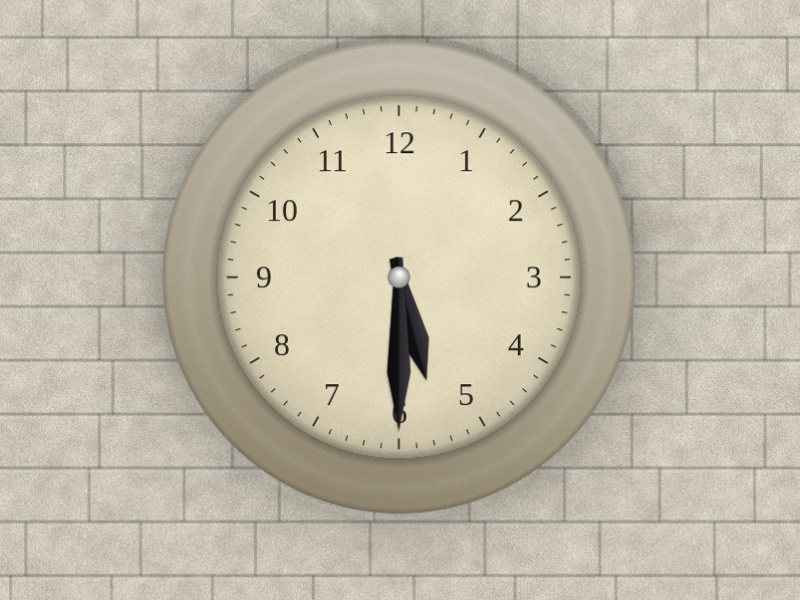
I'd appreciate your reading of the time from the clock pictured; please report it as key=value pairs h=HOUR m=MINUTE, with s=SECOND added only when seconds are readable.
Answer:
h=5 m=30
